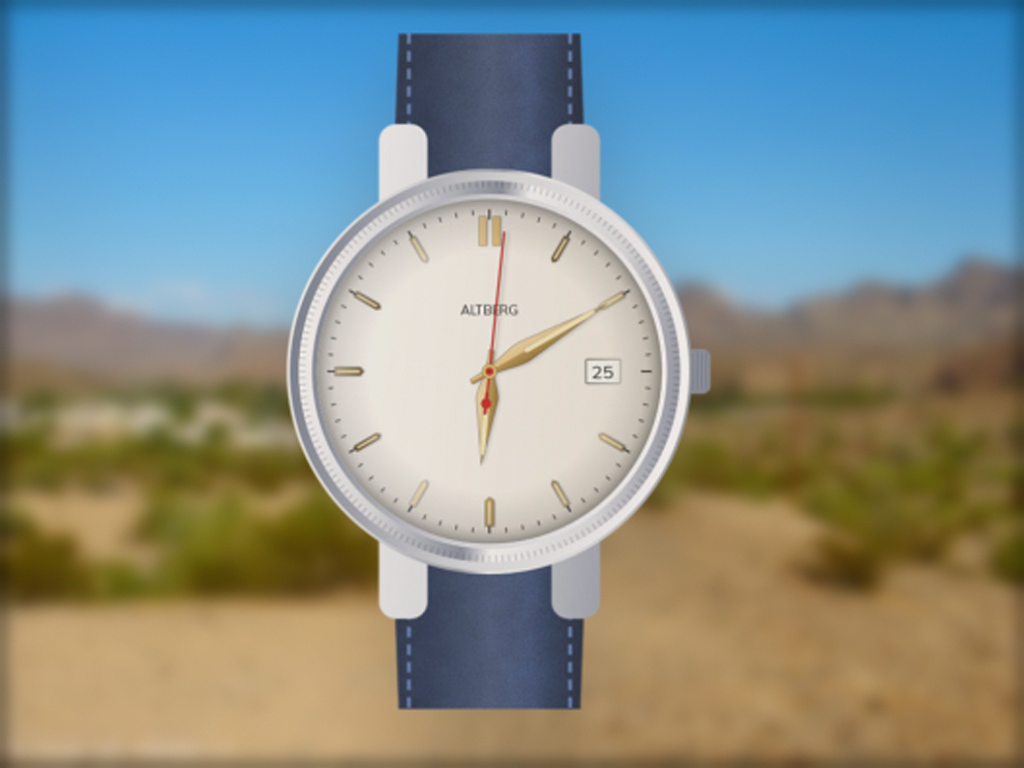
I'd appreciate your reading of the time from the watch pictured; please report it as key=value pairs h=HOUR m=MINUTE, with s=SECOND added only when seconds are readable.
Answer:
h=6 m=10 s=1
